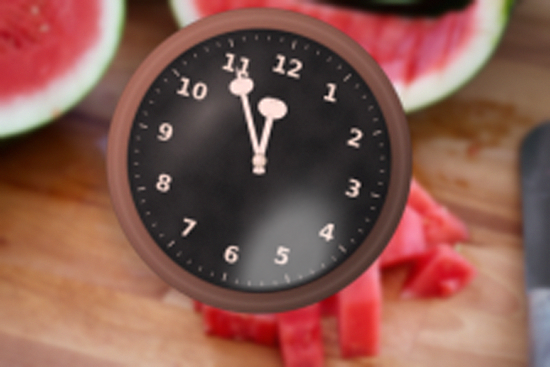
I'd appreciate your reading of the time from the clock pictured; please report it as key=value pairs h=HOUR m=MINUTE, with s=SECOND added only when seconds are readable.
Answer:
h=11 m=55
